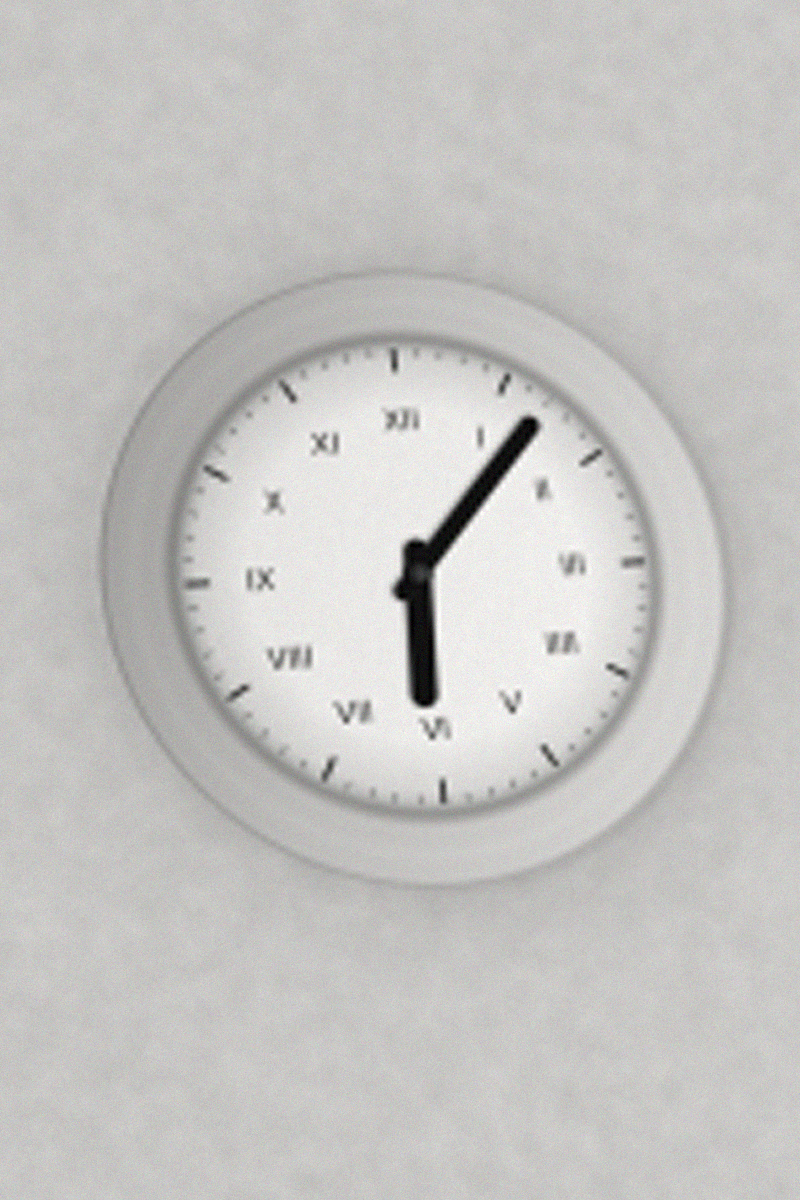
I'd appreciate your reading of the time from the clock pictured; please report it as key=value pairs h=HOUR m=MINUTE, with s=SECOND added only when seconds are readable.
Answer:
h=6 m=7
